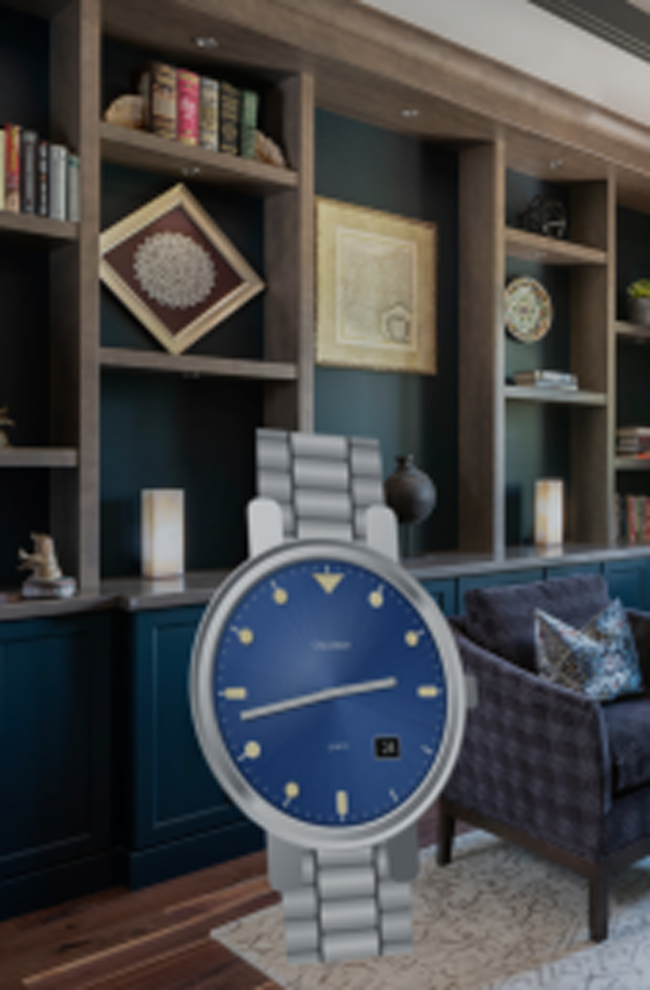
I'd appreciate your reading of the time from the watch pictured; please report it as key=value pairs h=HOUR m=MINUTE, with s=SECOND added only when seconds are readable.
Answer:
h=2 m=43
